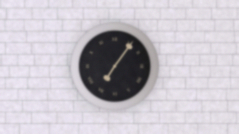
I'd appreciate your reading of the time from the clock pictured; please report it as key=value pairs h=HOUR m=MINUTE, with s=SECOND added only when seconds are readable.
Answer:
h=7 m=6
